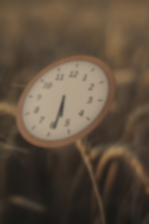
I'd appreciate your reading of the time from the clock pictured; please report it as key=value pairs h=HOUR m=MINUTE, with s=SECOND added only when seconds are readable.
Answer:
h=5 m=29
